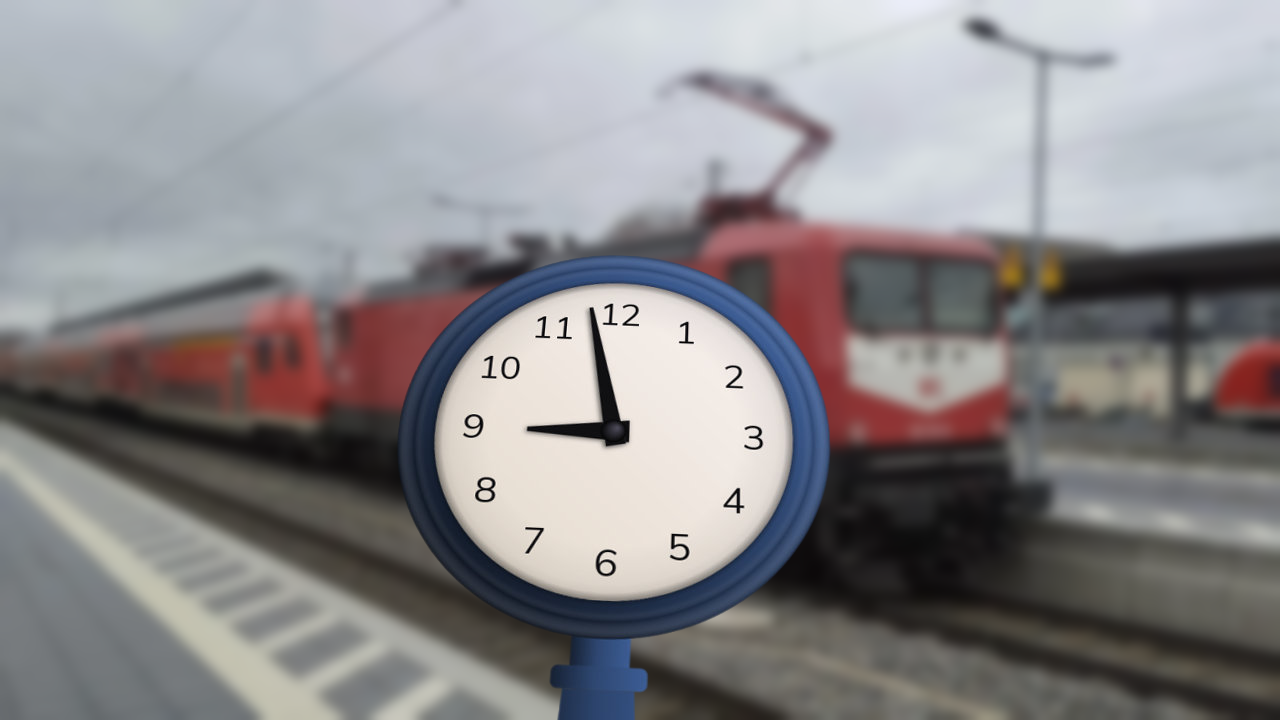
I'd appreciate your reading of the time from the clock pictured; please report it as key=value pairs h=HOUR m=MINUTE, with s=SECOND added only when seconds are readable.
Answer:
h=8 m=58
